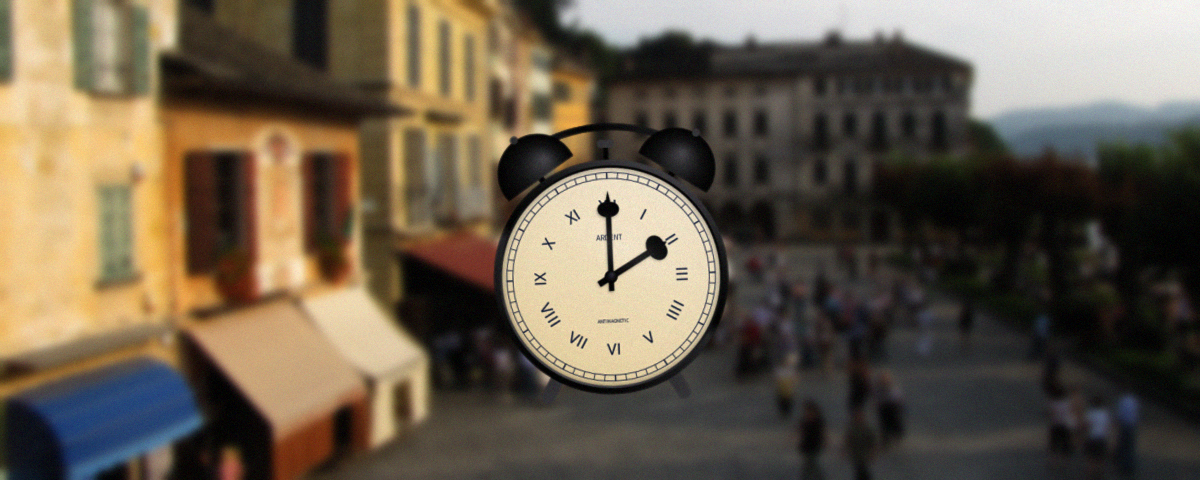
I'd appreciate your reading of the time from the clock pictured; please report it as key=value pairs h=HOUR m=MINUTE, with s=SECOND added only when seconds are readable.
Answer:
h=2 m=0
